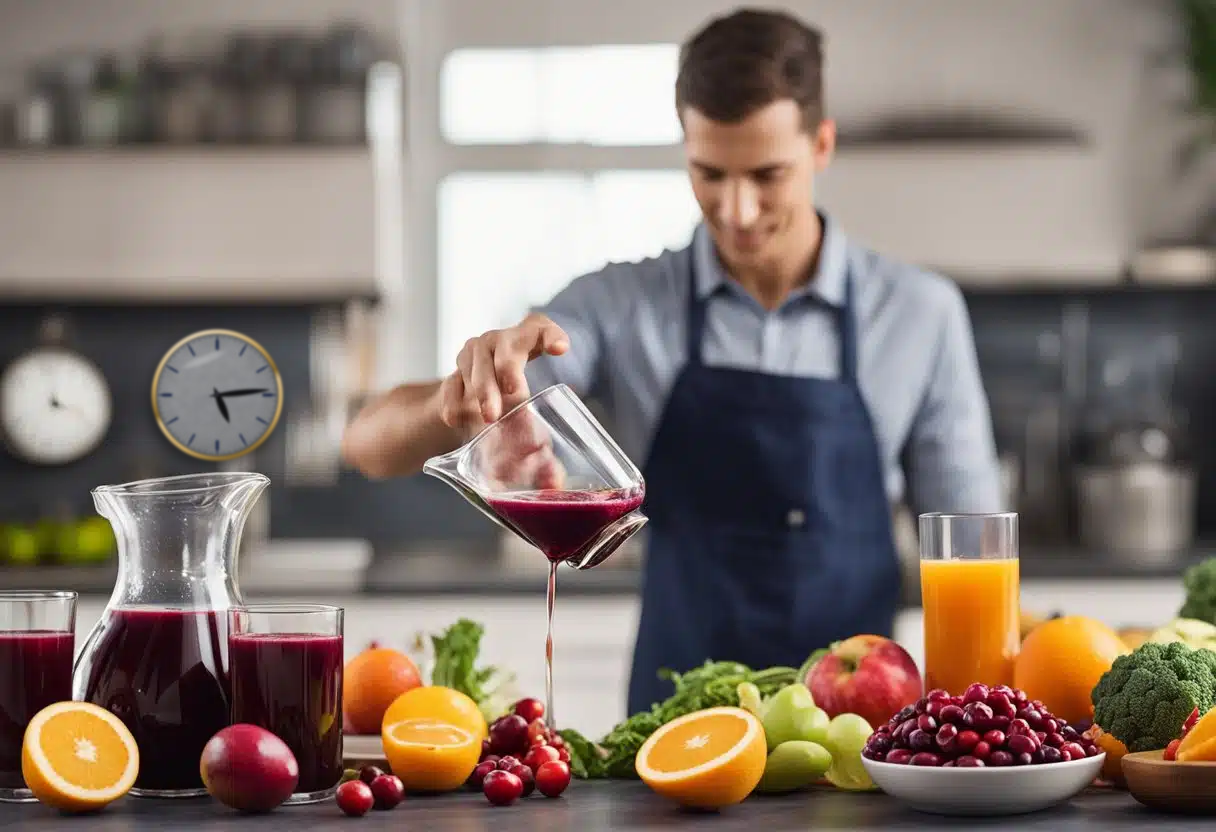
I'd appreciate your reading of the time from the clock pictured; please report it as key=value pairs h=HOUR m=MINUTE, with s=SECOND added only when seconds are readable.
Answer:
h=5 m=14
